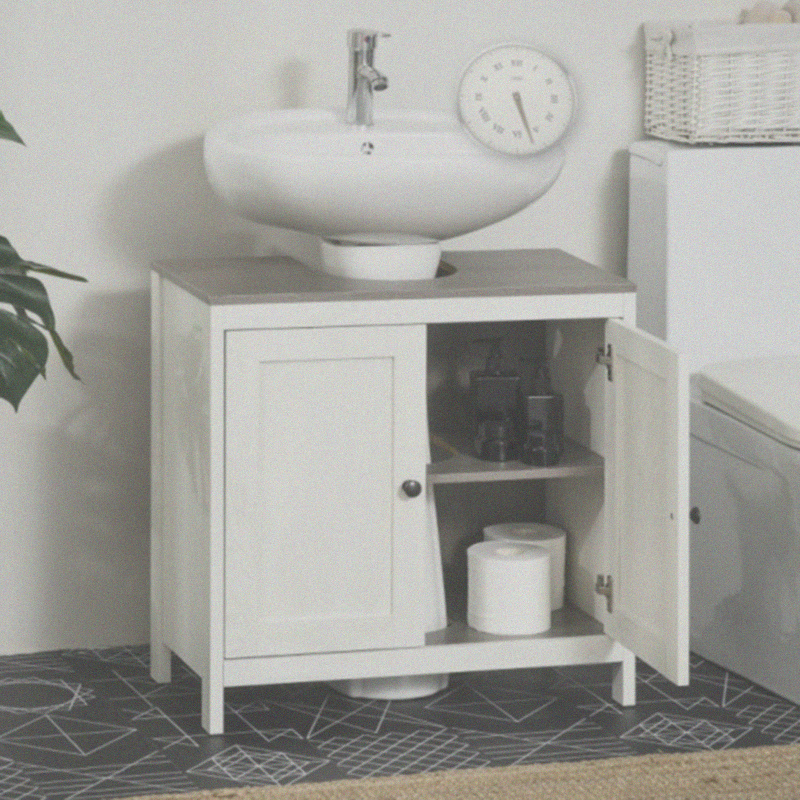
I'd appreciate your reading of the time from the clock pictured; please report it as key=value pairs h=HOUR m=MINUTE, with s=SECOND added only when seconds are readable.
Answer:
h=5 m=27
